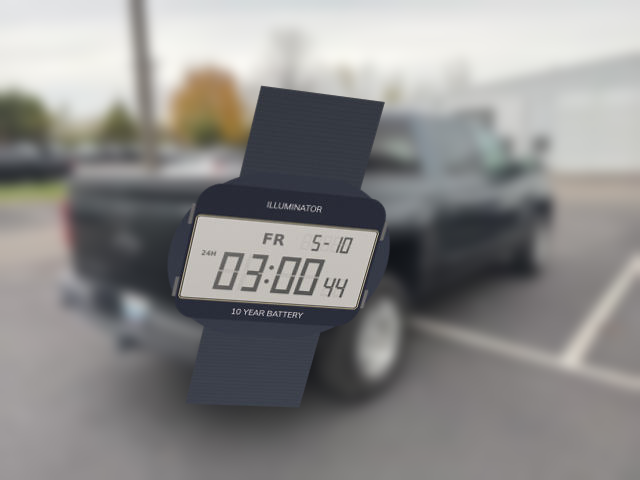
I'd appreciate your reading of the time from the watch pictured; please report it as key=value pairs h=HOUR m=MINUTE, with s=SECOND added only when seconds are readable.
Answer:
h=3 m=0 s=44
